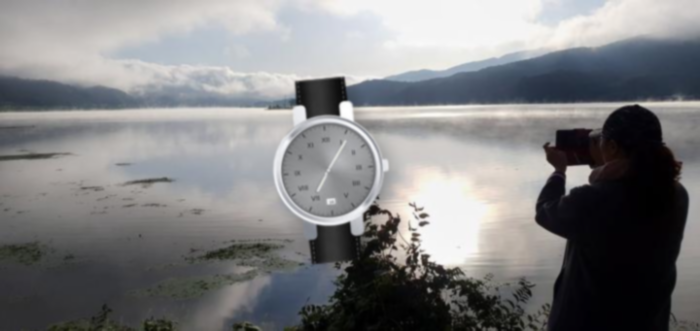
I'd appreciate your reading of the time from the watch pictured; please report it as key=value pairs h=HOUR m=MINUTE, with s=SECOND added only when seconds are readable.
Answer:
h=7 m=6
